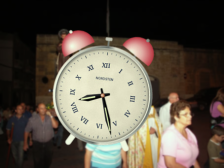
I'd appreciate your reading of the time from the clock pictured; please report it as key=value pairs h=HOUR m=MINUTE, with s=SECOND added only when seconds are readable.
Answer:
h=8 m=27
